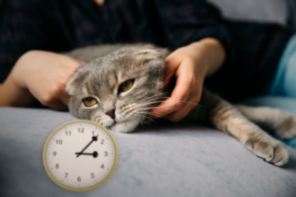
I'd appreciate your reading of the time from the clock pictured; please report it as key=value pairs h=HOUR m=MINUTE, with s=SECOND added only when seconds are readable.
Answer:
h=3 m=7
